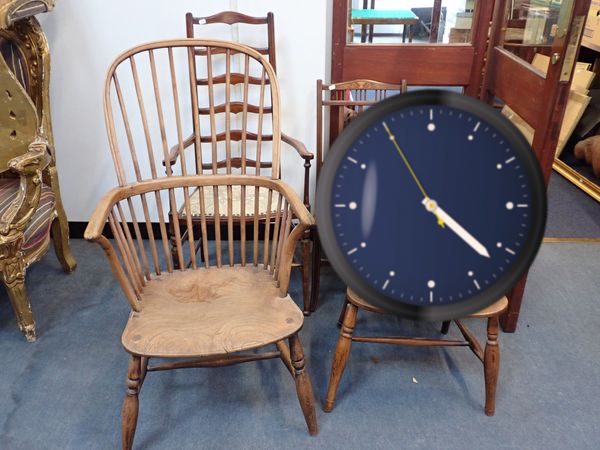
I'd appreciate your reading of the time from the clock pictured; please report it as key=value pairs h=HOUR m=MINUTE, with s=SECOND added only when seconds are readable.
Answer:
h=4 m=21 s=55
